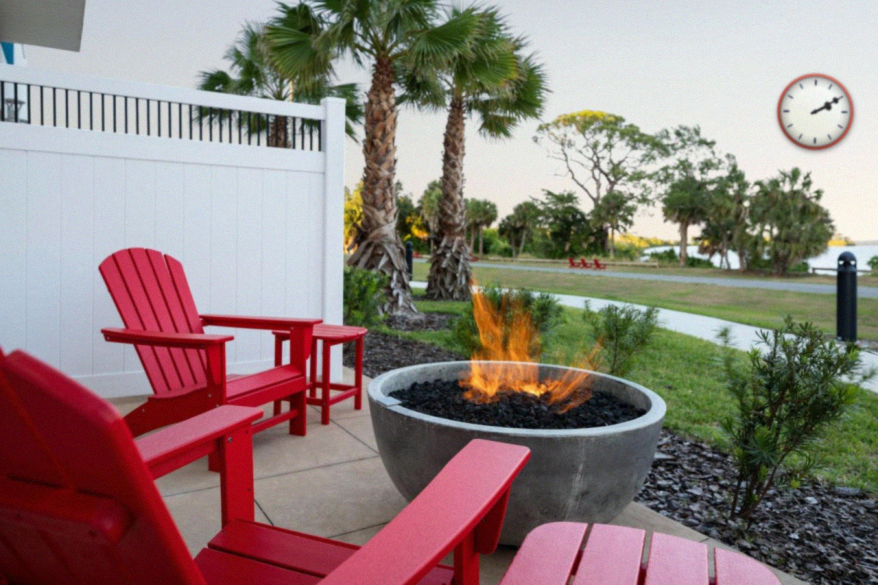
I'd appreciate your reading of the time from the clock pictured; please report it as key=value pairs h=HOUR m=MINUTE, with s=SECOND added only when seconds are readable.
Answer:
h=2 m=10
